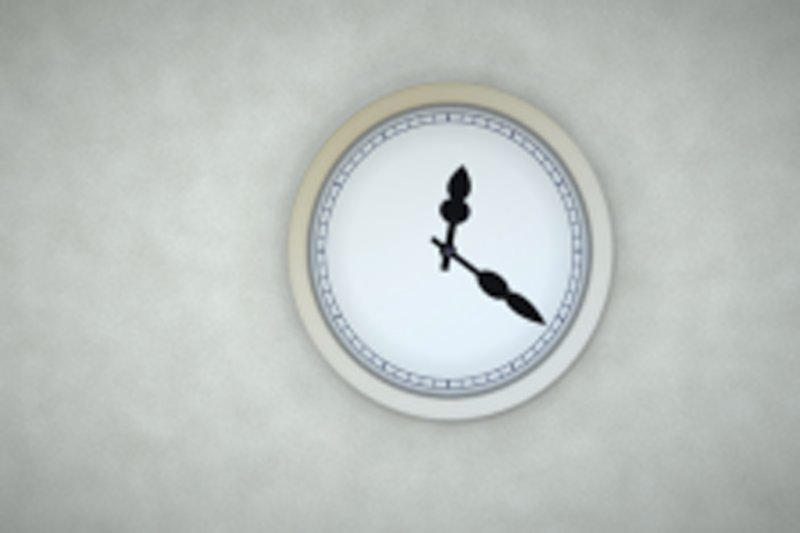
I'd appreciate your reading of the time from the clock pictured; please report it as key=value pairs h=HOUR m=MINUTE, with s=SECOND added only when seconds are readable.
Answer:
h=12 m=21
